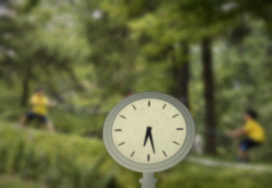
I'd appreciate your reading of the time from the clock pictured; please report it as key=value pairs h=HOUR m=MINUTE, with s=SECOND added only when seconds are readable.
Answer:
h=6 m=28
